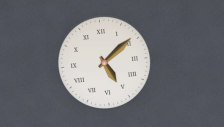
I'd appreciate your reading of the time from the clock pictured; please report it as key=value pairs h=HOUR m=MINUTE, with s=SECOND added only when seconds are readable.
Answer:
h=5 m=9
